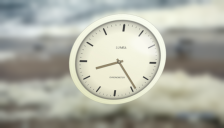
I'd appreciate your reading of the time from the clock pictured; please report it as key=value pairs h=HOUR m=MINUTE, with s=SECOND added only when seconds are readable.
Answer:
h=8 m=24
